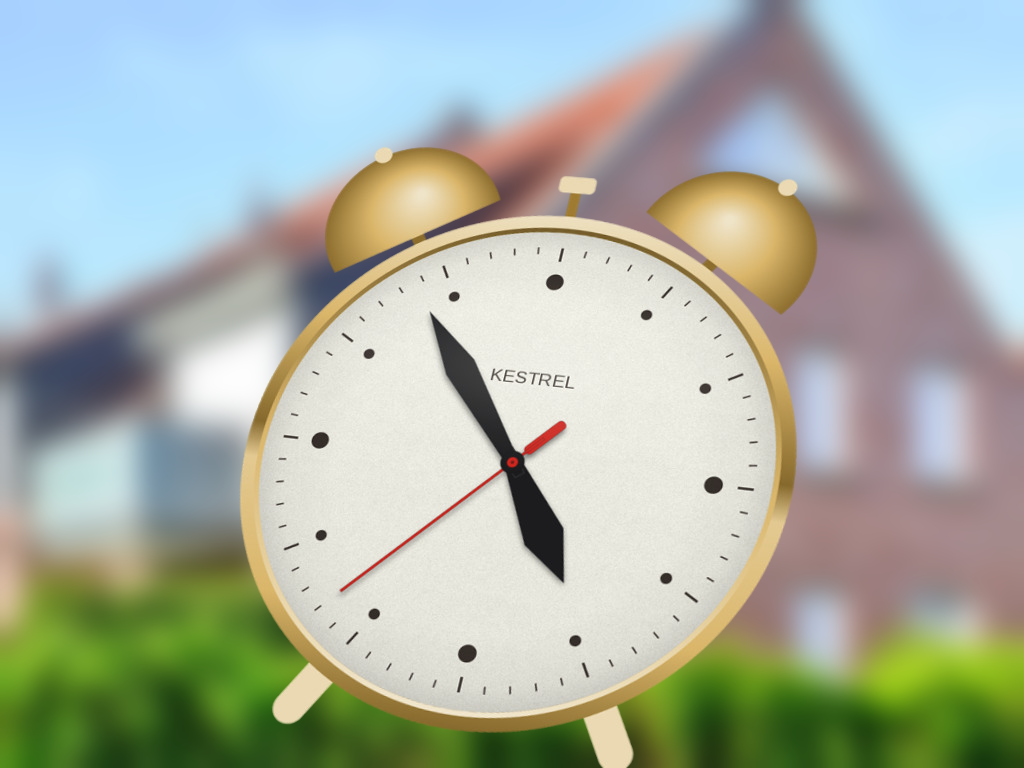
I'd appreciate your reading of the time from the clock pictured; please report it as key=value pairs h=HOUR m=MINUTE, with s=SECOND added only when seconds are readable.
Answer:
h=4 m=53 s=37
